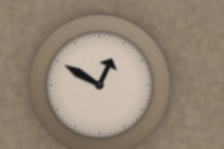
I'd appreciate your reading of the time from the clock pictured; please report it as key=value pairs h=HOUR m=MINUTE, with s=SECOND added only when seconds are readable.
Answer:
h=12 m=50
